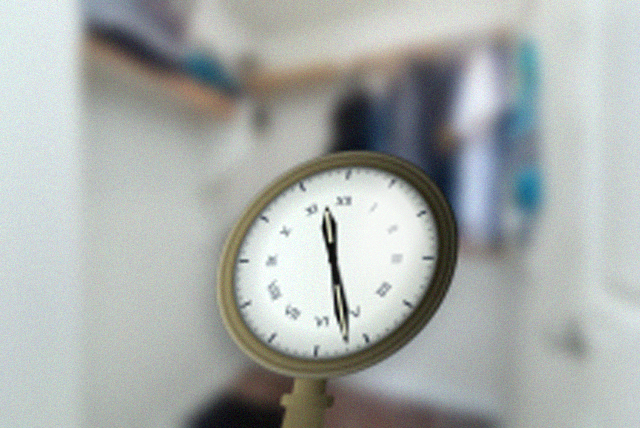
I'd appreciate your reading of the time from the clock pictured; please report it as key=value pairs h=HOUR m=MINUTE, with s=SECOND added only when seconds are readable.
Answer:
h=11 m=27
